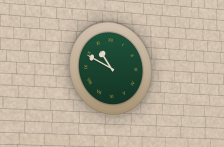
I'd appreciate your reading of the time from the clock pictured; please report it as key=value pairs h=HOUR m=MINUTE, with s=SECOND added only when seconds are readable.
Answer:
h=10 m=49
